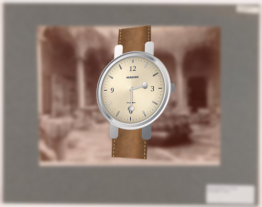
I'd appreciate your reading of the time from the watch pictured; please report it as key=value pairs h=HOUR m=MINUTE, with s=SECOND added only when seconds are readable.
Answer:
h=2 m=30
